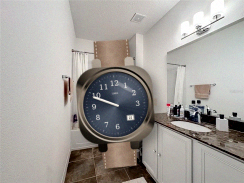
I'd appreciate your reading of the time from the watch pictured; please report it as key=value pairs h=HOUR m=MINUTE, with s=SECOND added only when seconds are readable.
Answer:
h=9 m=49
